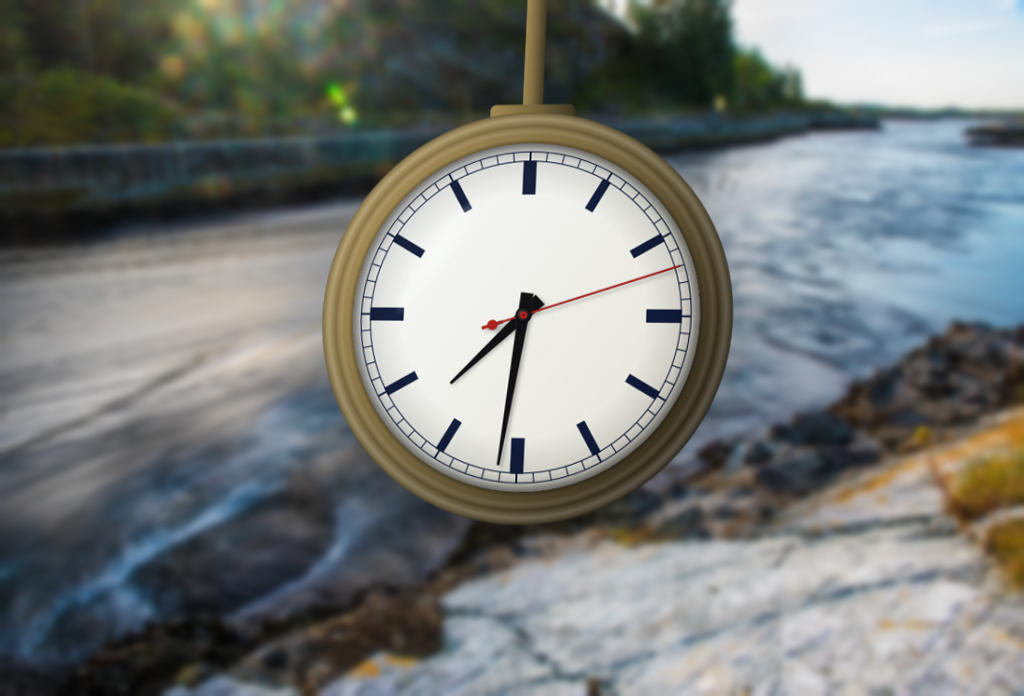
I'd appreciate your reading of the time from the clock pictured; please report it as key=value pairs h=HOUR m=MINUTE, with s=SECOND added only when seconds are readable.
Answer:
h=7 m=31 s=12
